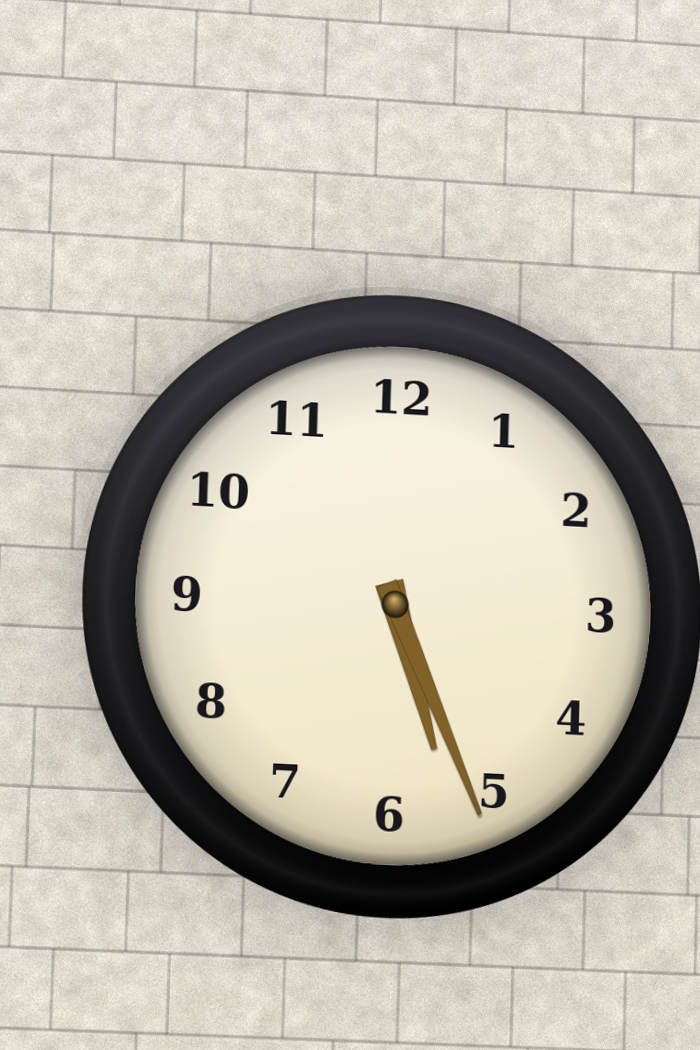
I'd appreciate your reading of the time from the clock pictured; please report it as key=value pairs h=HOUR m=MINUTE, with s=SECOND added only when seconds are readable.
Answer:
h=5 m=26
